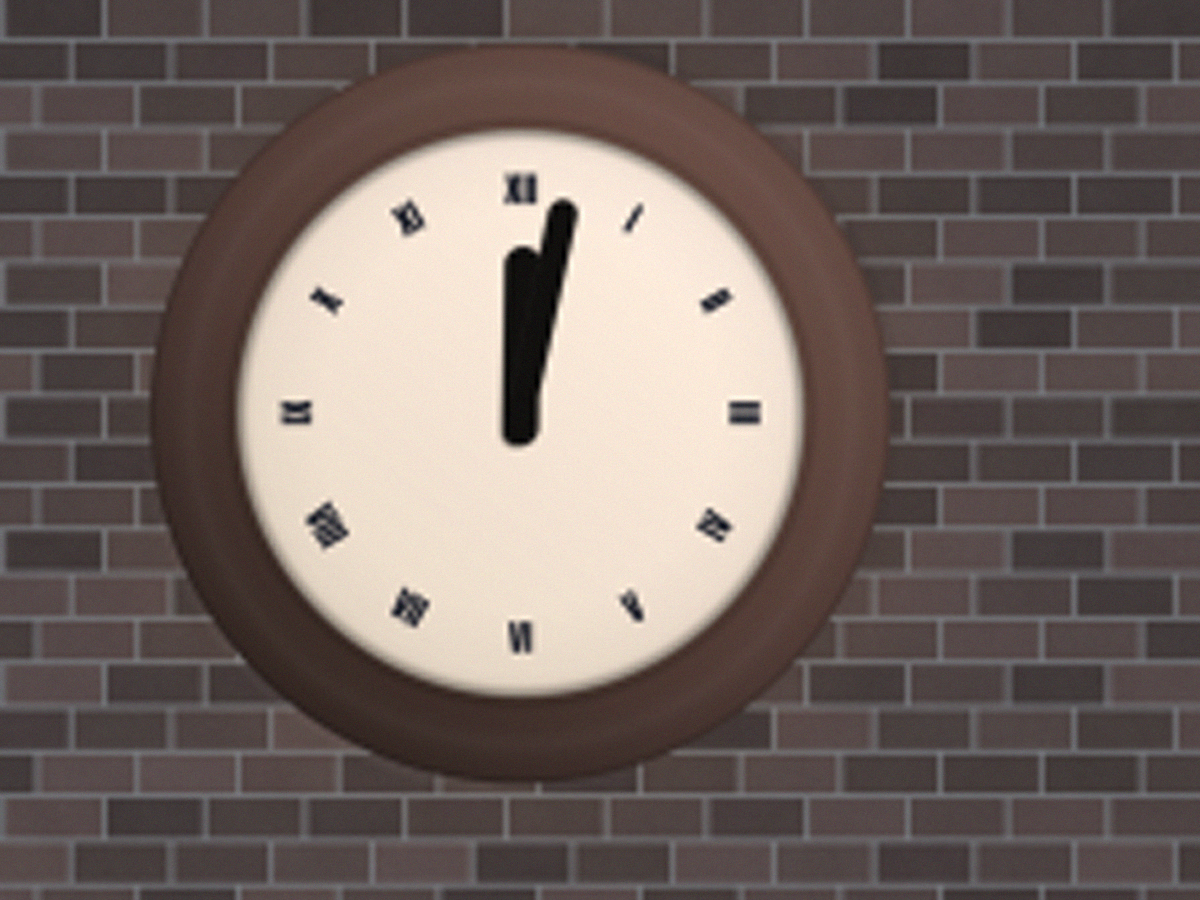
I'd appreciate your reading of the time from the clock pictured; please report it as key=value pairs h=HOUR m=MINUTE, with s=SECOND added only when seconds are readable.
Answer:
h=12 m=2
